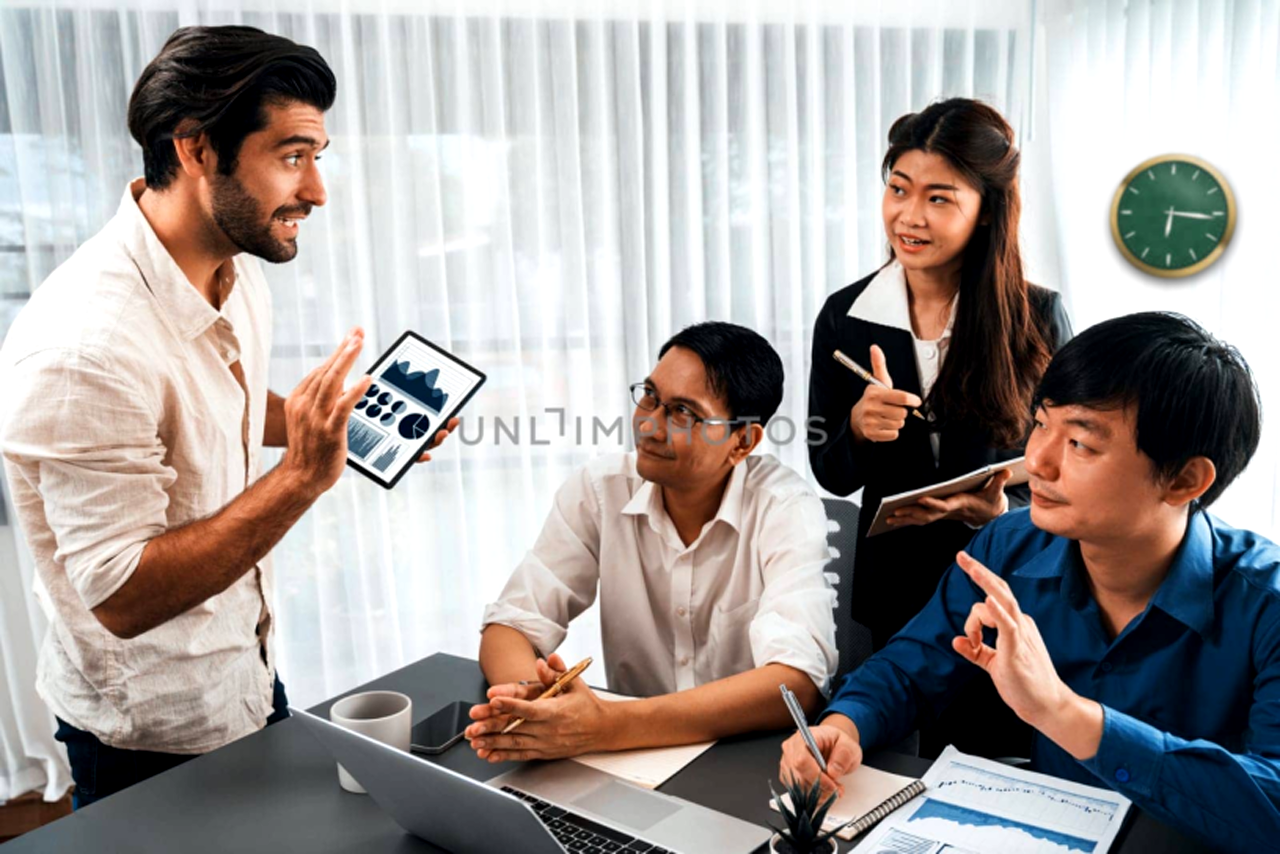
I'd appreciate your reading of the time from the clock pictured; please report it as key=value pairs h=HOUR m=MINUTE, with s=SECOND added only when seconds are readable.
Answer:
h=6 m=16
